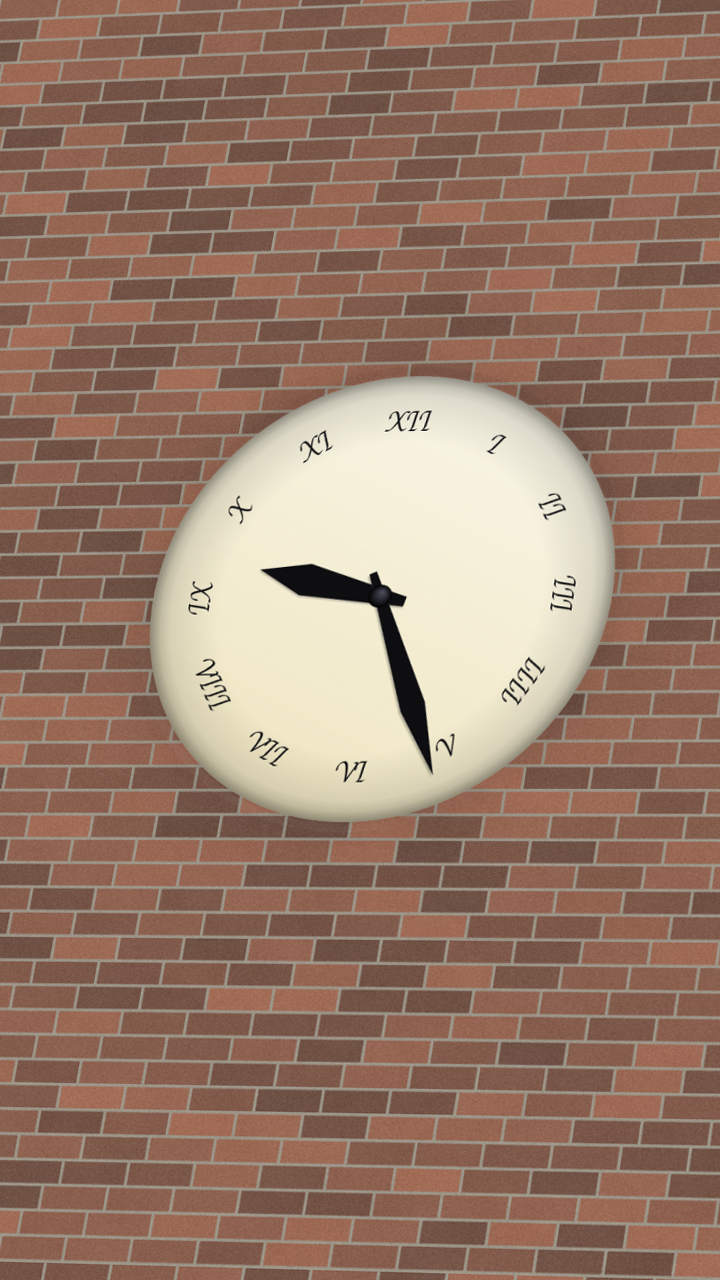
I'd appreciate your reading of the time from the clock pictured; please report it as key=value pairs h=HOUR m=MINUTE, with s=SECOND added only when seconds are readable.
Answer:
h=9 m=26
